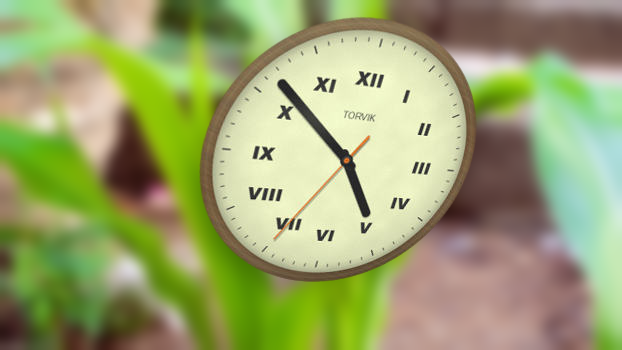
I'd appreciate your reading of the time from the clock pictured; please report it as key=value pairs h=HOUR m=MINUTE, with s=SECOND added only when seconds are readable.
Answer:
h=4 m=51 s=35
